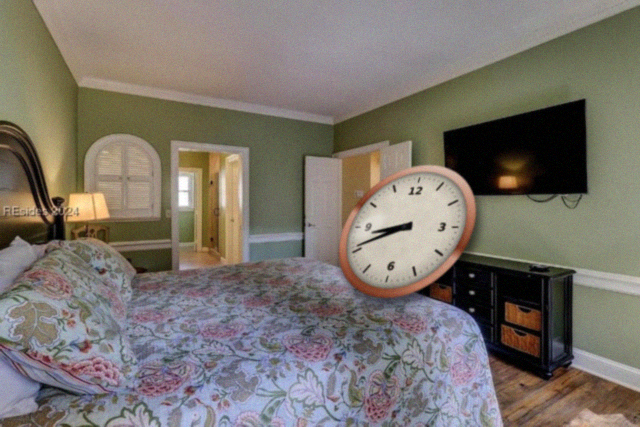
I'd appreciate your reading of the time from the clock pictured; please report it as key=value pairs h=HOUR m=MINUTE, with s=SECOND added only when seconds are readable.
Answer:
h=8 m=41
